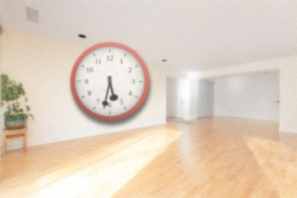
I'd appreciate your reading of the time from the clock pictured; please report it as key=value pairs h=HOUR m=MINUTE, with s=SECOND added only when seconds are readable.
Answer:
h=5 m=32
